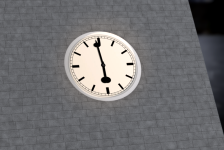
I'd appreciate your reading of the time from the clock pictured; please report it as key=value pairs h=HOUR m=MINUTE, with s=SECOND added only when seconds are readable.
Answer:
h=5 m=59
